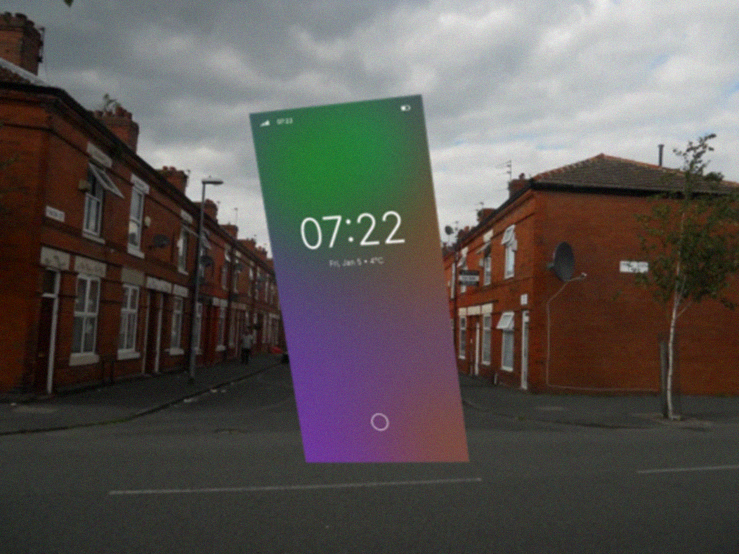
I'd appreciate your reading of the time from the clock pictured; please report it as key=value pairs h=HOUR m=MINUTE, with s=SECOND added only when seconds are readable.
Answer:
h=7 m=22
